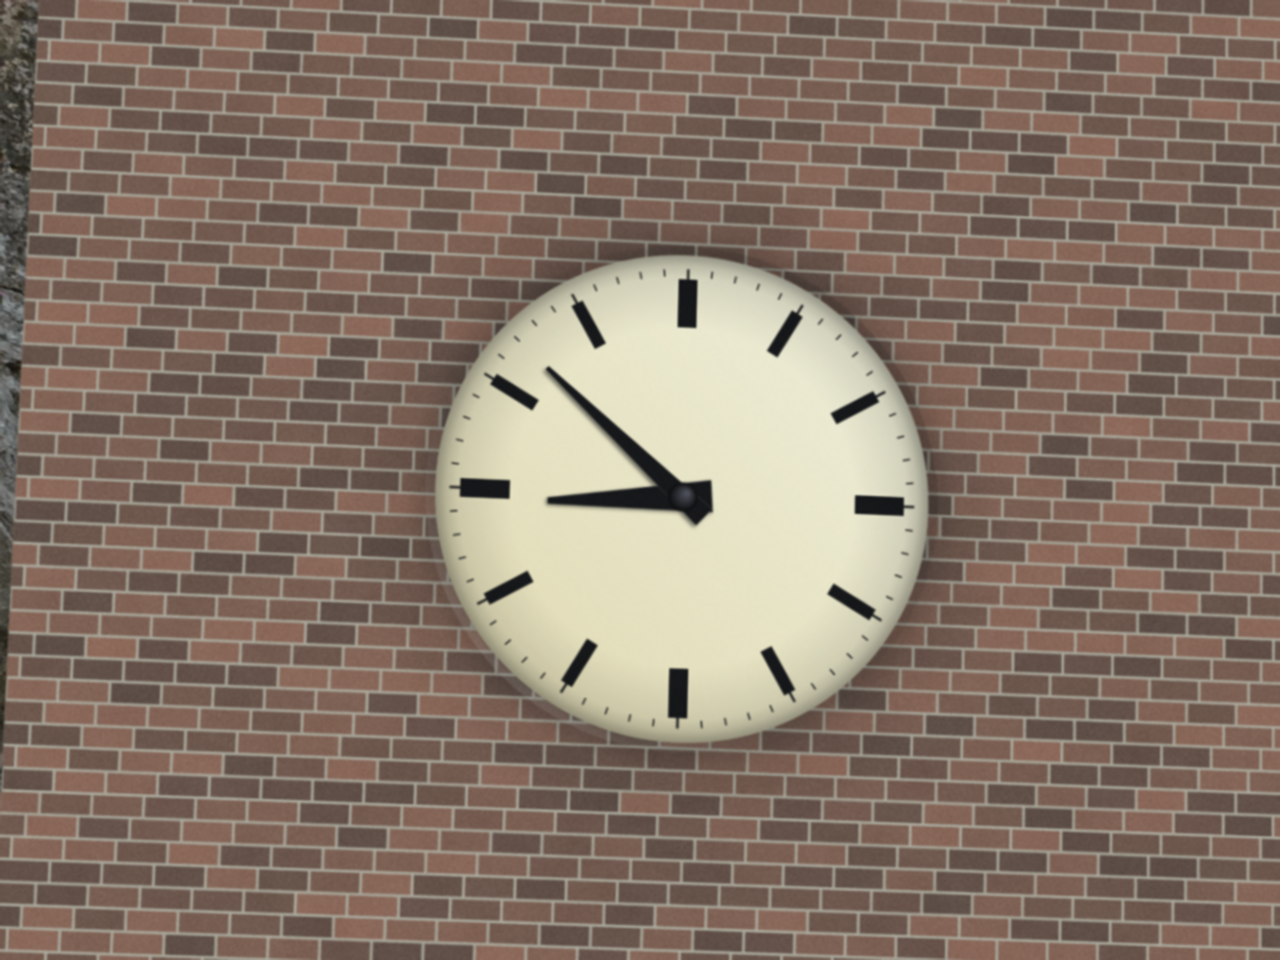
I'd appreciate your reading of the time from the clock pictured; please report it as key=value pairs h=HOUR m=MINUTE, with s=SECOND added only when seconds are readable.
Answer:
h=8 m=52
